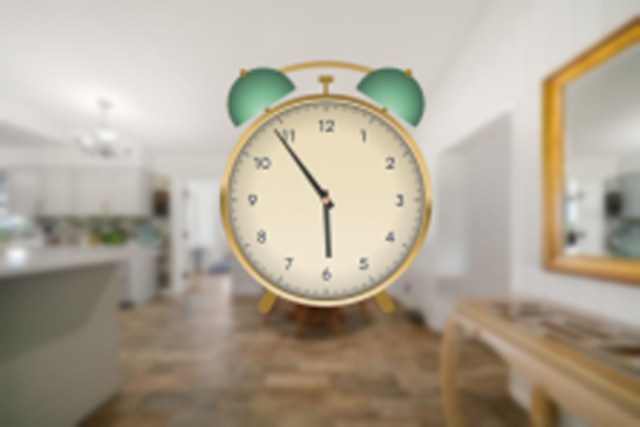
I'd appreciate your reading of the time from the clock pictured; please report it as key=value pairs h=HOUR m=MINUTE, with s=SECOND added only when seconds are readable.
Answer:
h=5 m=54
